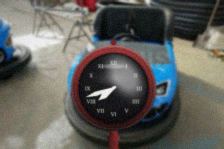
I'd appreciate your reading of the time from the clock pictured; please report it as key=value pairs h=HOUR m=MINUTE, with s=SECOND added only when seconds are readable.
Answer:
h=7 m=42
